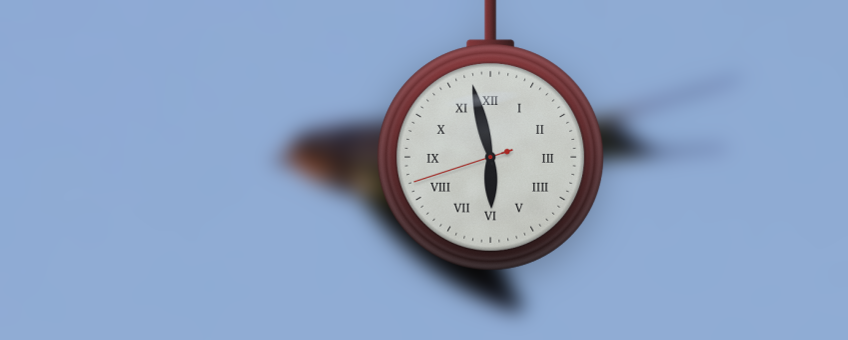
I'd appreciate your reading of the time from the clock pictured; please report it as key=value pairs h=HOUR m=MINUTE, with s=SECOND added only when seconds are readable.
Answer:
h=5 m=57 s=42
